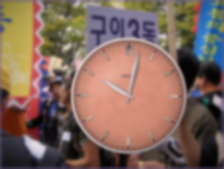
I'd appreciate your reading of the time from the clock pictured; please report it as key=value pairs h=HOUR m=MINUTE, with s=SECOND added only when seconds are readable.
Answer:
h=10 m=2
